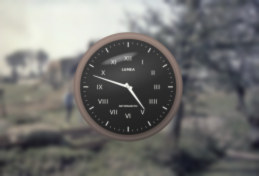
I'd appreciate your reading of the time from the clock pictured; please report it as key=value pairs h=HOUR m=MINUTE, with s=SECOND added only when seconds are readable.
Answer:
h=4 m=48
